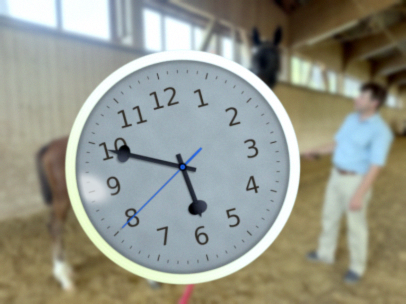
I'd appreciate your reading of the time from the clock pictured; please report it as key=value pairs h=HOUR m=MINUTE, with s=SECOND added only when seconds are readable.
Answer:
h=5 m=49 s=40
